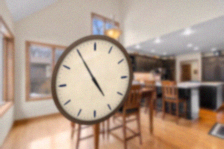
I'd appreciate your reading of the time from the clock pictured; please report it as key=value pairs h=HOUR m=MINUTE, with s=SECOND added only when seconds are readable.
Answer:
h=4 m=55
